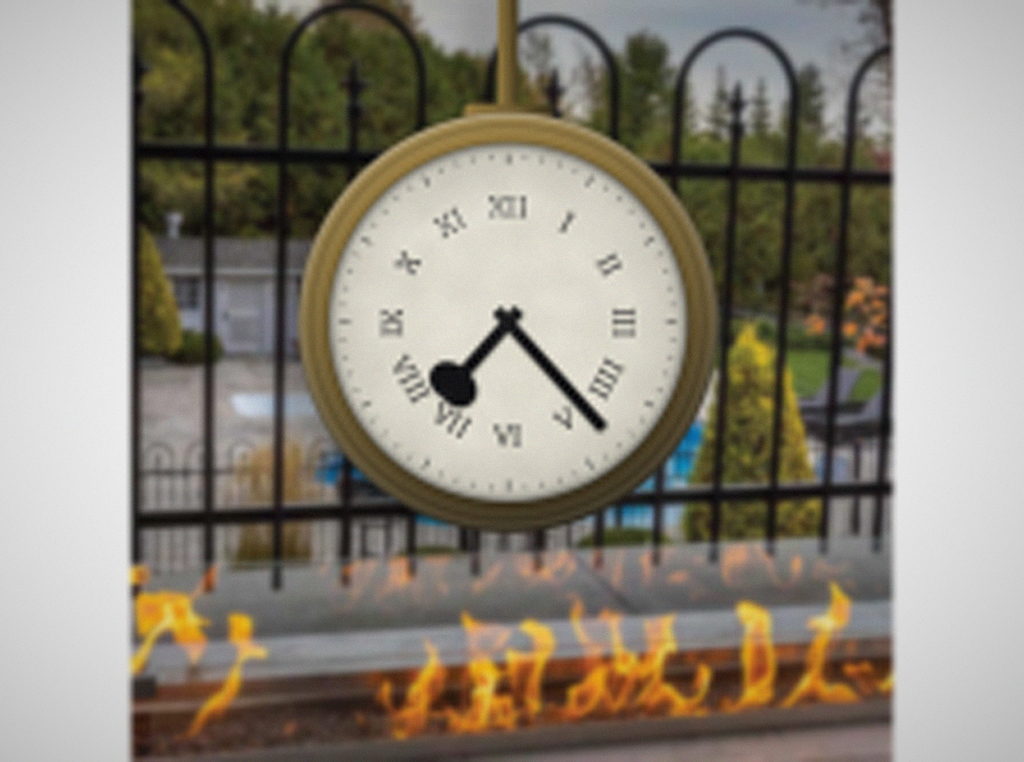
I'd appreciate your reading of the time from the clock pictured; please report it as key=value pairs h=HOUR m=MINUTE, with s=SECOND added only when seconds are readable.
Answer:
h=7 m=23
